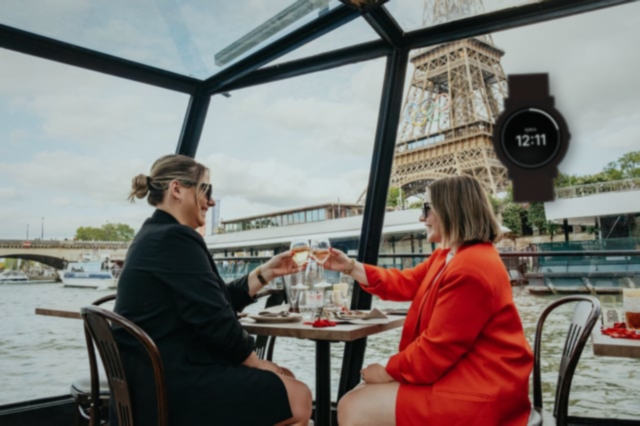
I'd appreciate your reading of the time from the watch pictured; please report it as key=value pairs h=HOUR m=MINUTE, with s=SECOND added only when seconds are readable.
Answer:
h=12 m=11
